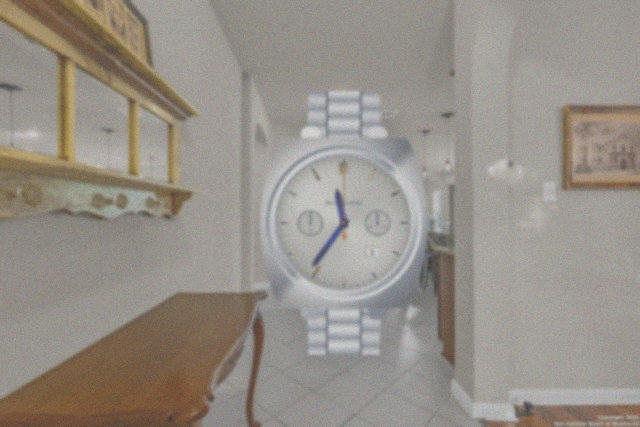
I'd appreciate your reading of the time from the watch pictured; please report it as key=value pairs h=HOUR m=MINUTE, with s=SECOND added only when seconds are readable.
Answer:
h=11 m=36
